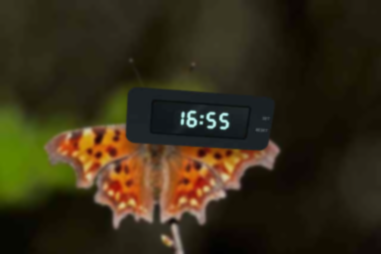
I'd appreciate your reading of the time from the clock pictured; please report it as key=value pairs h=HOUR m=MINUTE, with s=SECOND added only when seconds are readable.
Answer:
h=16 m=55
